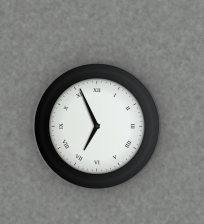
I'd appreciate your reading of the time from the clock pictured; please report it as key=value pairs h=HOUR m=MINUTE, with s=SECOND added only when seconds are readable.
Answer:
h=6 m=56
